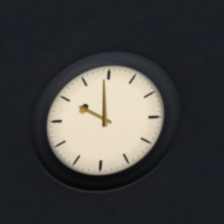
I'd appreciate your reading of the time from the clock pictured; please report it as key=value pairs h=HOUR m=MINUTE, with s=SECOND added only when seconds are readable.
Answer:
h=9 m=59
